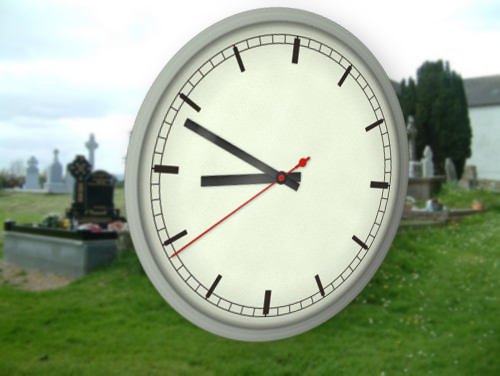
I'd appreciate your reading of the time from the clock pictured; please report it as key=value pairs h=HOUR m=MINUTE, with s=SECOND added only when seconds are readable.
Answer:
h=8 m=48 s=39
